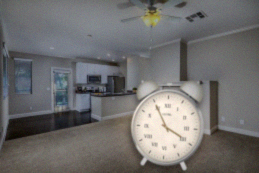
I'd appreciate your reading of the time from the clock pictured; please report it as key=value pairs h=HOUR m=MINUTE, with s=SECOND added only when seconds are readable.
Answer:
h=3 m=55
